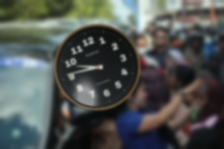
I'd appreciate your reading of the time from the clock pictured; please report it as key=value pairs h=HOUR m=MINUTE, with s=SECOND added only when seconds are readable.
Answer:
h=9 m=46
